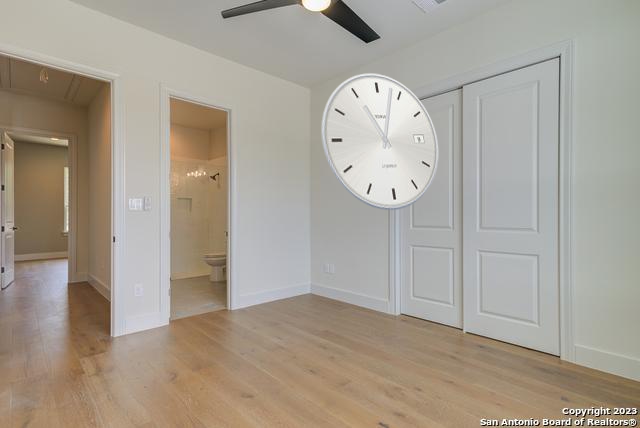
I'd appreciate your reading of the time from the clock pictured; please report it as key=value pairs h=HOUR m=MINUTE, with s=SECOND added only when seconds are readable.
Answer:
h=11 m=3
